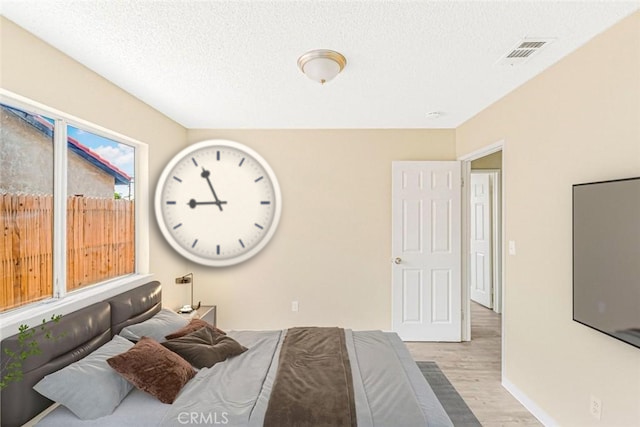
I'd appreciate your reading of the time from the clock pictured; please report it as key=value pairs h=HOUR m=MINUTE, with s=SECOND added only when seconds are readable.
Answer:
h=8 m=56
